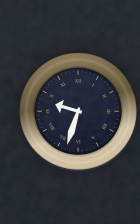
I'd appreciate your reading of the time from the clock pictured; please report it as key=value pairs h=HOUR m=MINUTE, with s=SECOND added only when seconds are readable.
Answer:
h=9 m=33
